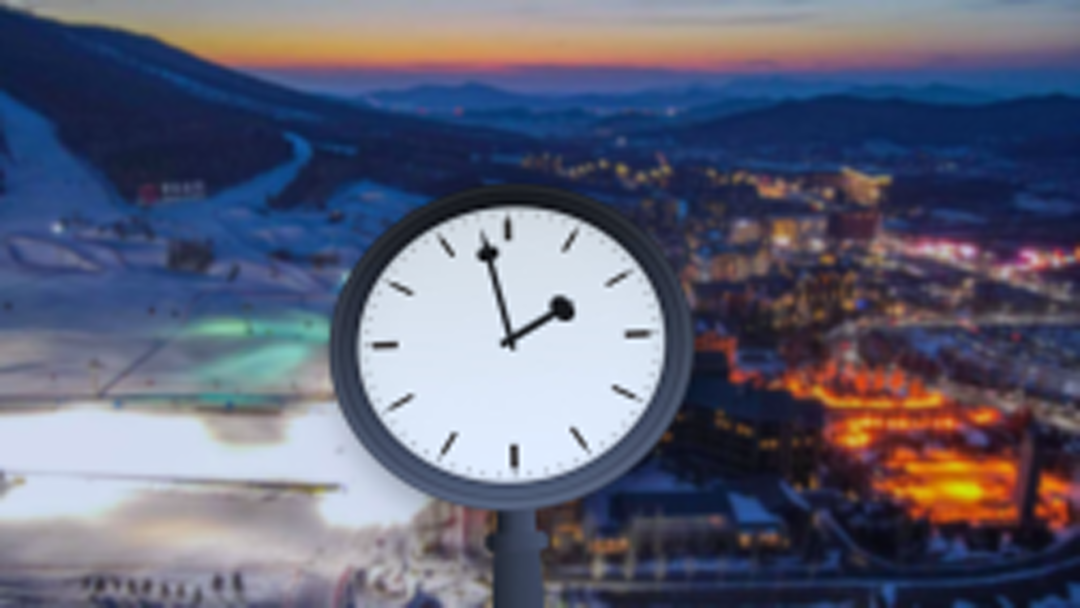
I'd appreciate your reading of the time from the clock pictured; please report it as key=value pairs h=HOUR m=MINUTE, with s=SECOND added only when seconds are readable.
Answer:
h=1 m=58
